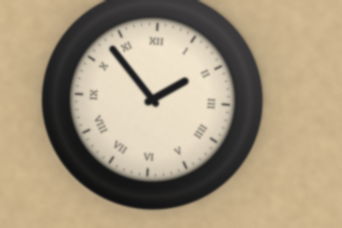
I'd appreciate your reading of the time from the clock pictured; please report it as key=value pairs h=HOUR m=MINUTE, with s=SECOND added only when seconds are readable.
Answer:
h=1 m=53
